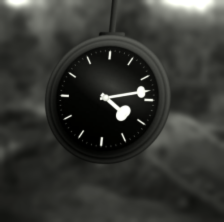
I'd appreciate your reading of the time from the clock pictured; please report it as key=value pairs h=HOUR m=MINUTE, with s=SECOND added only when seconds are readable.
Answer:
h=4 m=13
